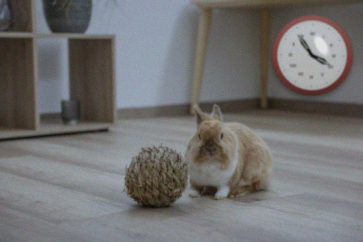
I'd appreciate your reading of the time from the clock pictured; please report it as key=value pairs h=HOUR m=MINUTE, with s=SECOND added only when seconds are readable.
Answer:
h=3 m=54
